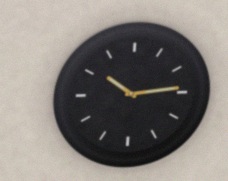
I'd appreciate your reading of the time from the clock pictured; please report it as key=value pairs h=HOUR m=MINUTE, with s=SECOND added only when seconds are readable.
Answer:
h=10 m=14
